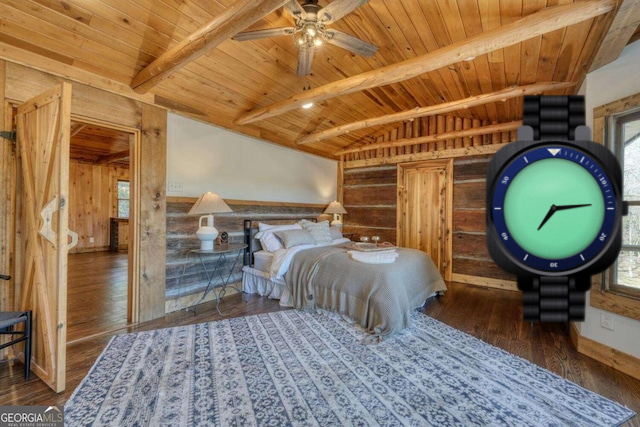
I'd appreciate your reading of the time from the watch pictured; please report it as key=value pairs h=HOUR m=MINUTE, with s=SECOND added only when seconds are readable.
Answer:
h=7 m=14
